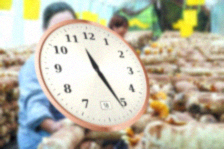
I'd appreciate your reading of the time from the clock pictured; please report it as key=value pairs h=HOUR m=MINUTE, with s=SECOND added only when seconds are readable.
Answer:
h=11 m=26
